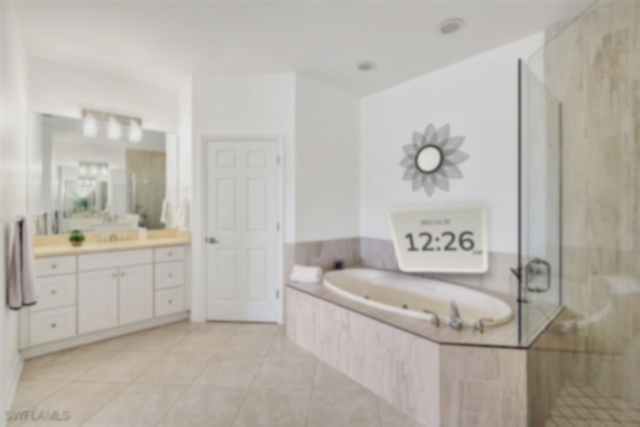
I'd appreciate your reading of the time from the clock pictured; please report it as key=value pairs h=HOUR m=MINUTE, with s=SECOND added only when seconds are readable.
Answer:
h=12 m=26
